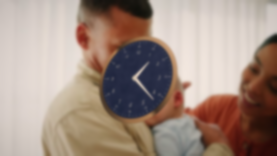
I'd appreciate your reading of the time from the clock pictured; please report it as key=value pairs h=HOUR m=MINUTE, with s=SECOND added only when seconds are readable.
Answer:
h=1 m=22
